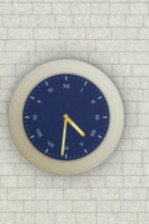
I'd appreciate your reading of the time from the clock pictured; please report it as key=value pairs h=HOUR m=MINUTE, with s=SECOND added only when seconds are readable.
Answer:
h=4 m=31
